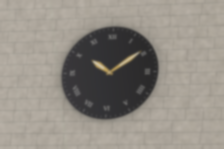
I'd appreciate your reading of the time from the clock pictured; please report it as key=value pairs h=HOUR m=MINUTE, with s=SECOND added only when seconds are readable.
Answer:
h=10 m=9
